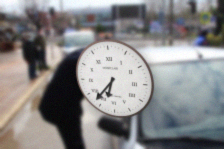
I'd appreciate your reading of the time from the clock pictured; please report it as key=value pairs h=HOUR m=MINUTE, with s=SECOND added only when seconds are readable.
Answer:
h=6 m=37
